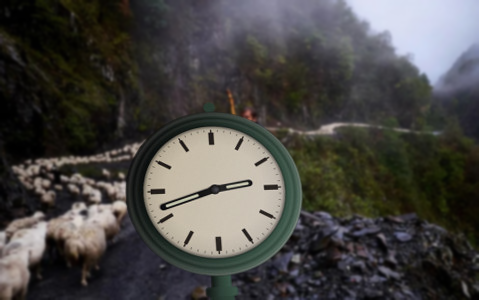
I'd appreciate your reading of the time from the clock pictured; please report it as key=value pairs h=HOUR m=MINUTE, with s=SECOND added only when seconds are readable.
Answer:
h=2 m=42
